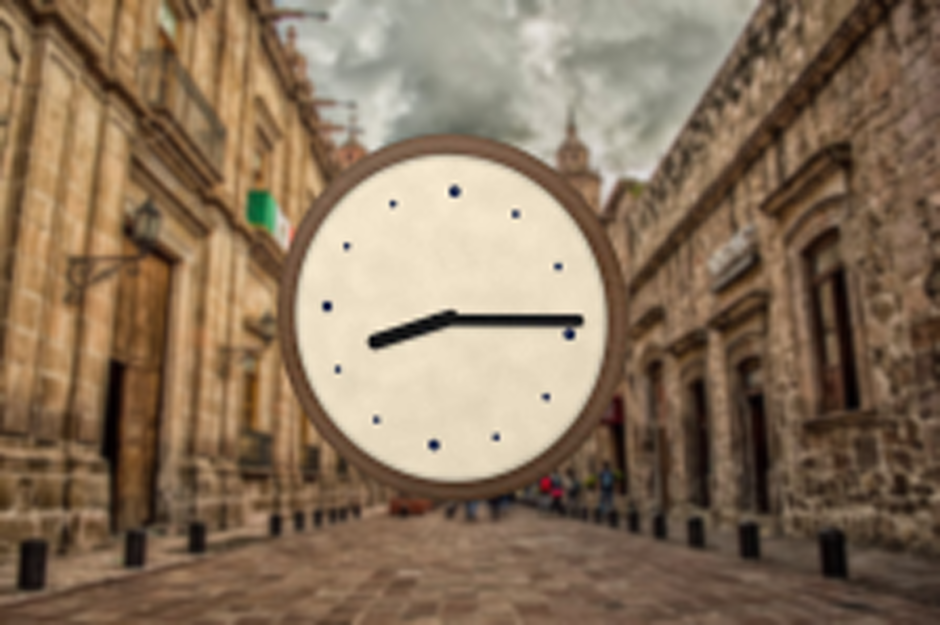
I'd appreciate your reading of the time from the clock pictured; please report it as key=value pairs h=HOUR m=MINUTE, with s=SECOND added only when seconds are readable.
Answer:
h=8 m=14
